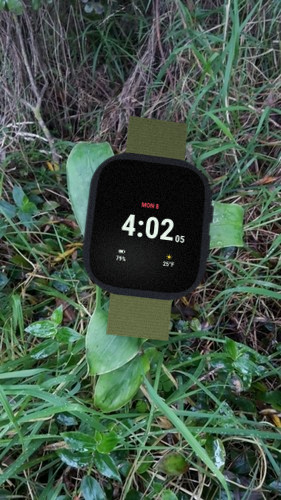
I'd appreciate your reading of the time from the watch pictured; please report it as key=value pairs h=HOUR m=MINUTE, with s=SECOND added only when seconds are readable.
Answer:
h=4 m=2 s=5
